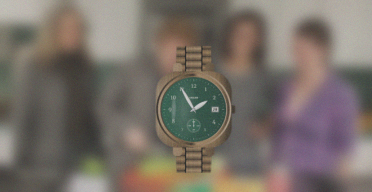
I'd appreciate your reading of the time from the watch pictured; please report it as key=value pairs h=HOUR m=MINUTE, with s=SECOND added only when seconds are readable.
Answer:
h=1 m=55
